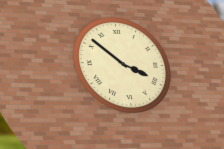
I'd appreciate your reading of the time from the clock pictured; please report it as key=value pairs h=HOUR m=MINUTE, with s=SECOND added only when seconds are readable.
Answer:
h=3 m=52
